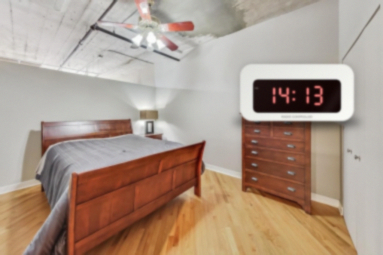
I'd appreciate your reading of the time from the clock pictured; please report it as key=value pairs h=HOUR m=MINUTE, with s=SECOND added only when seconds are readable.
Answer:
h=14 m=13
